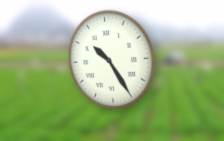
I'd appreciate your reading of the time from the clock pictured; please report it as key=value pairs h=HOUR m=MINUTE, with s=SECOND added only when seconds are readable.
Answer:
h=10 m=25
